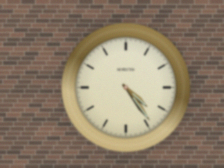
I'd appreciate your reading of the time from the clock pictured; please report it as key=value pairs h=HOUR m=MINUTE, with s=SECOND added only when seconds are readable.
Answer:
h=4 m=24
